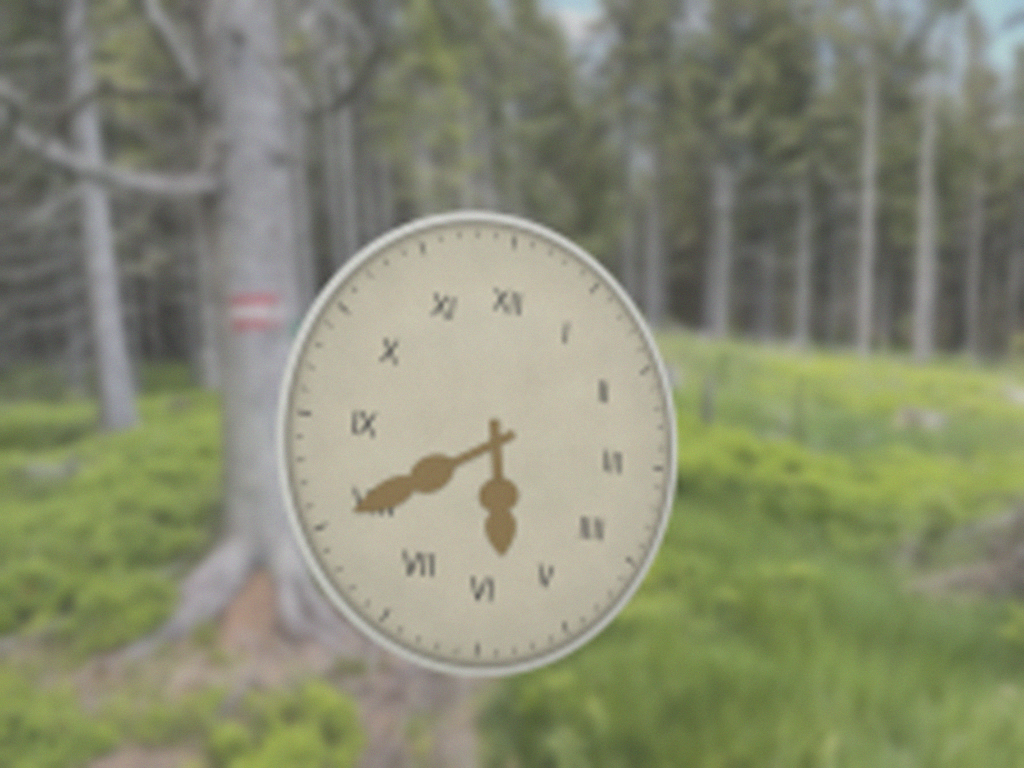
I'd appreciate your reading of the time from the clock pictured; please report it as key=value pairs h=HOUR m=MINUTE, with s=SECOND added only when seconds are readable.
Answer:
h=5 m=40
